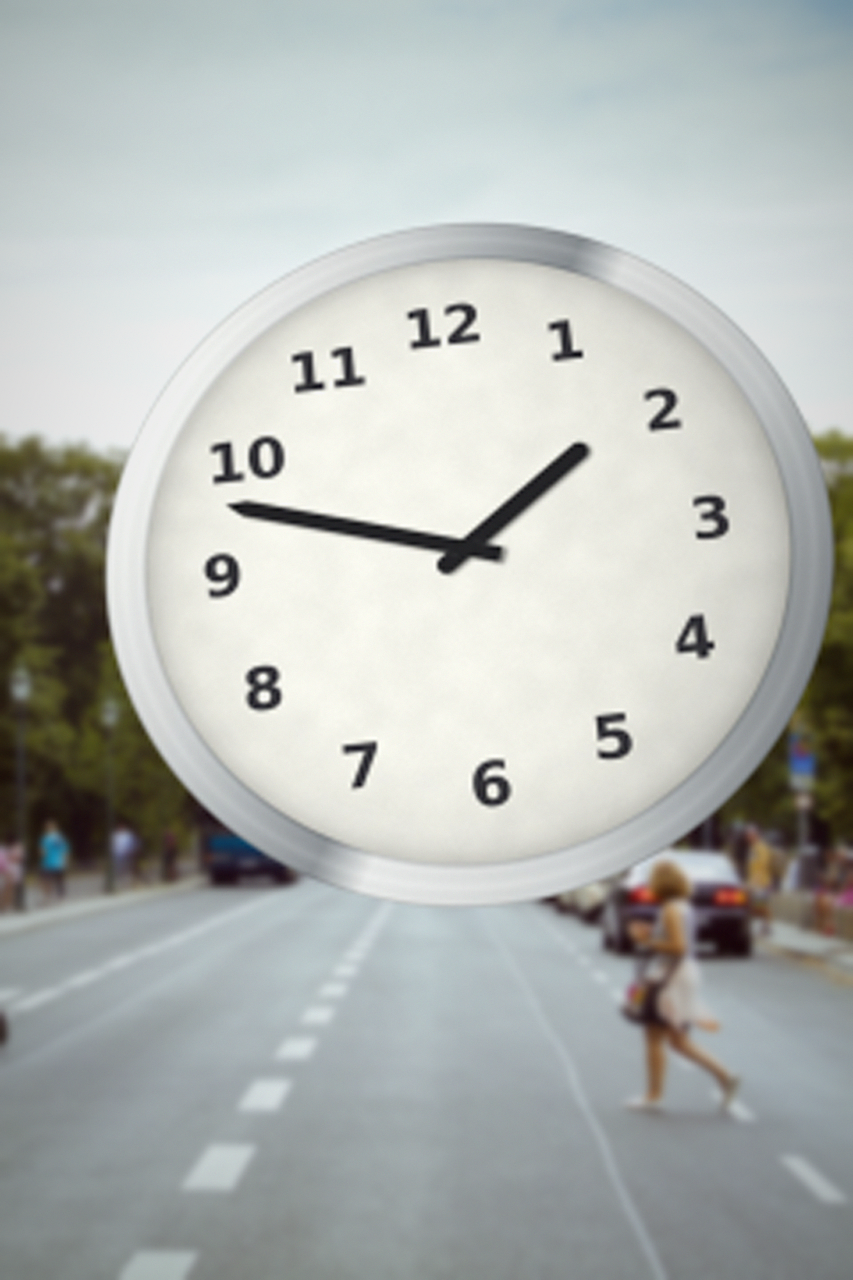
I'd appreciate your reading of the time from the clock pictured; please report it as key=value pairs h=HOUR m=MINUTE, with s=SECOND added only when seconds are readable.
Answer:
h=1 m=48
